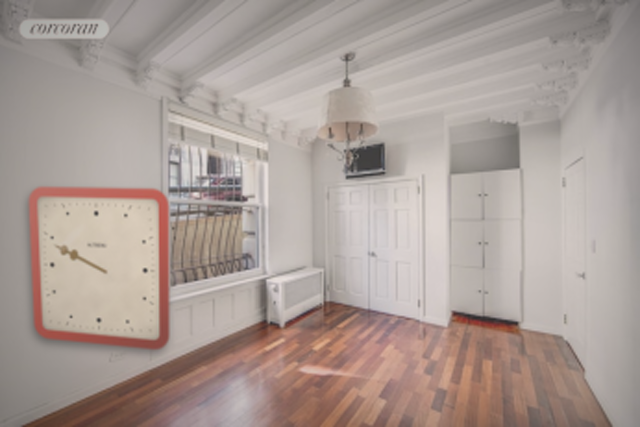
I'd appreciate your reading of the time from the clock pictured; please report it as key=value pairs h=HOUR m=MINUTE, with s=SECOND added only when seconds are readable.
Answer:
h=9 m=49
